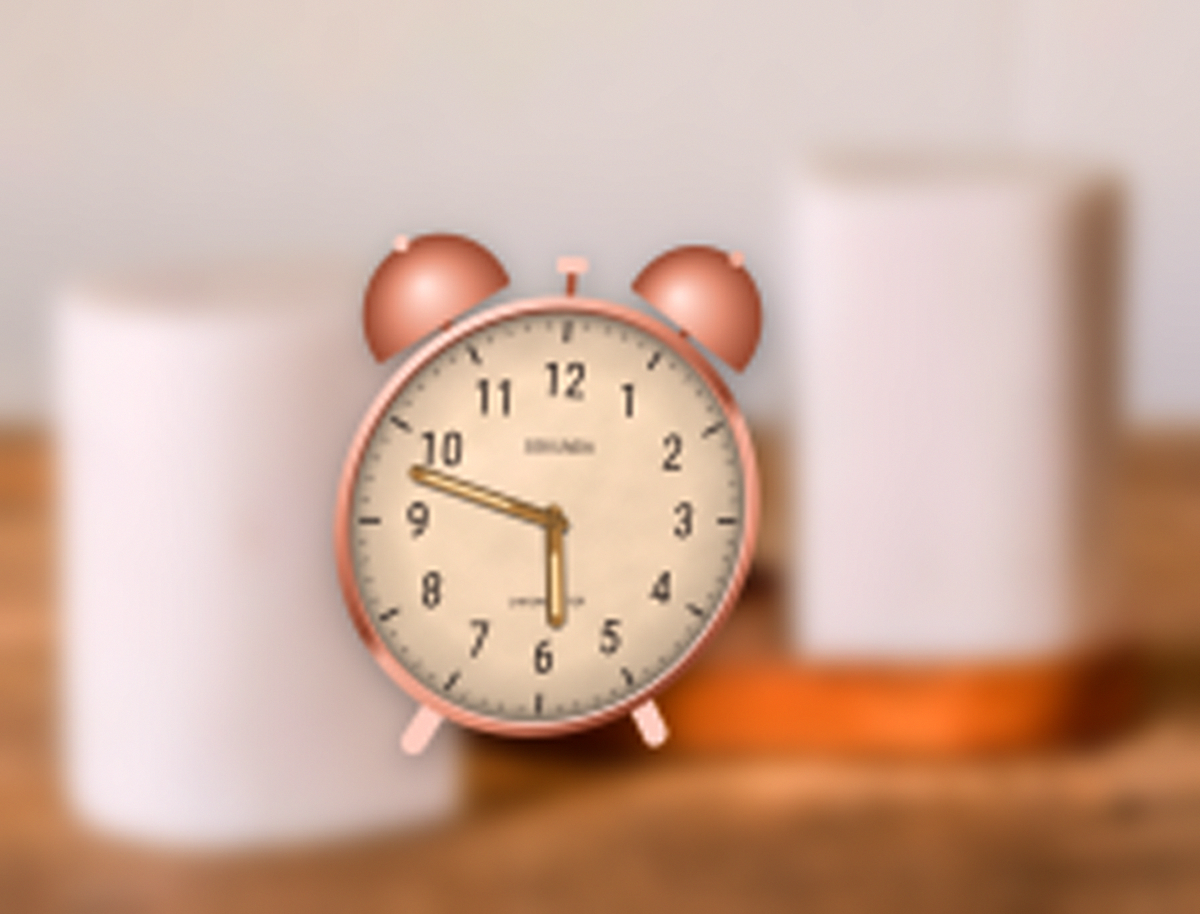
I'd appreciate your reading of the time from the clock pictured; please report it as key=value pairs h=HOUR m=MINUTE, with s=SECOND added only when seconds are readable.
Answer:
h=5 m=48
